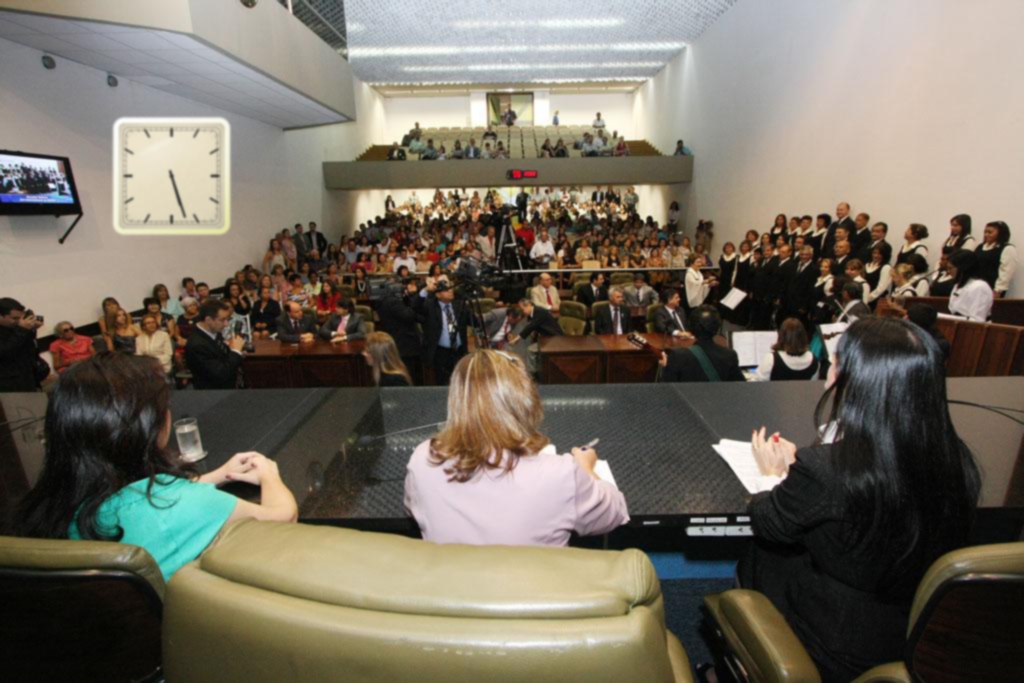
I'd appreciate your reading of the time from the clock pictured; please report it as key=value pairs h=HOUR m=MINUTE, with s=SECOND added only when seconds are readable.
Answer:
h=5 m=27
